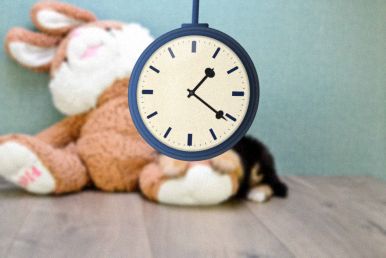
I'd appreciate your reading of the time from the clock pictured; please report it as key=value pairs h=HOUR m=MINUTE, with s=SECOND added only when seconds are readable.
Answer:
h=1 m=21
